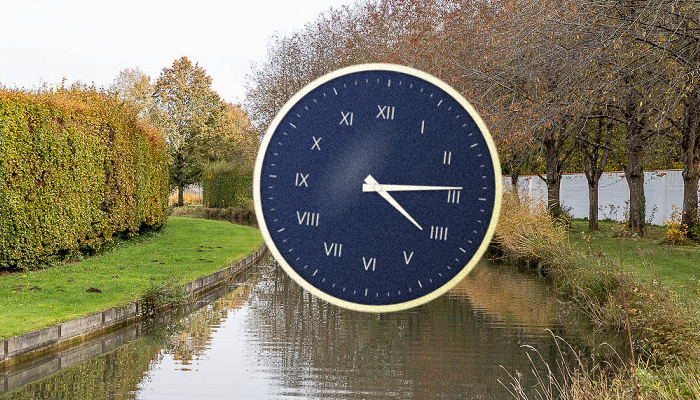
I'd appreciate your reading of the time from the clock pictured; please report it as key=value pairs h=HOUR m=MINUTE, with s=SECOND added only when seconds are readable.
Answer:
h=4 m=14
